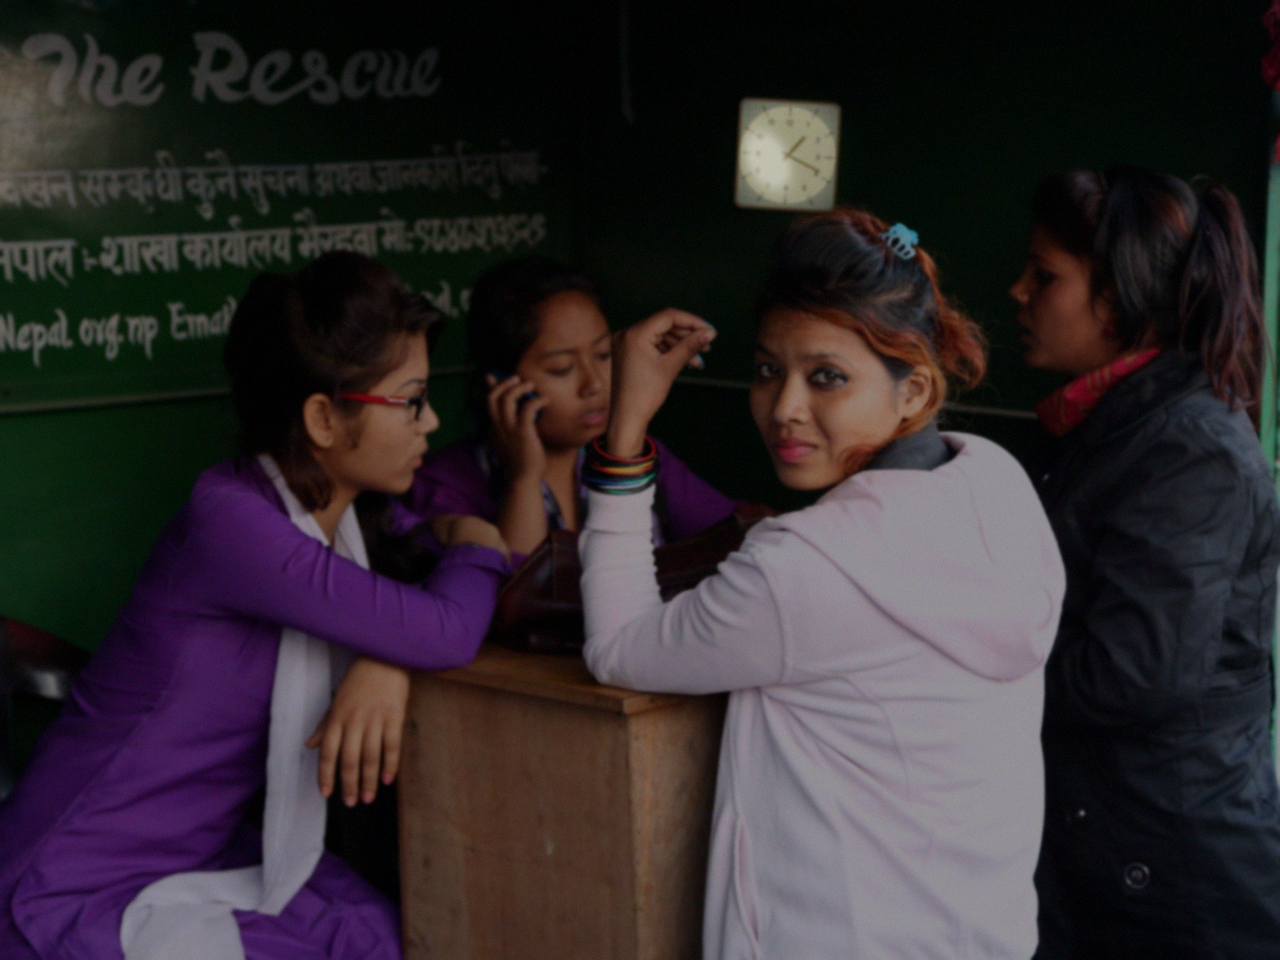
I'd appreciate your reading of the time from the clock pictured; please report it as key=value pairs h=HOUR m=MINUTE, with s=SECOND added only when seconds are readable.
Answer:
h=1 m=19
